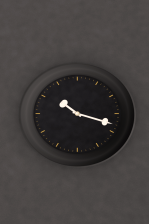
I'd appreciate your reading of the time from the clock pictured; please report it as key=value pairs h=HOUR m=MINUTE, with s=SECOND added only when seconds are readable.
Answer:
h=10 m=18
